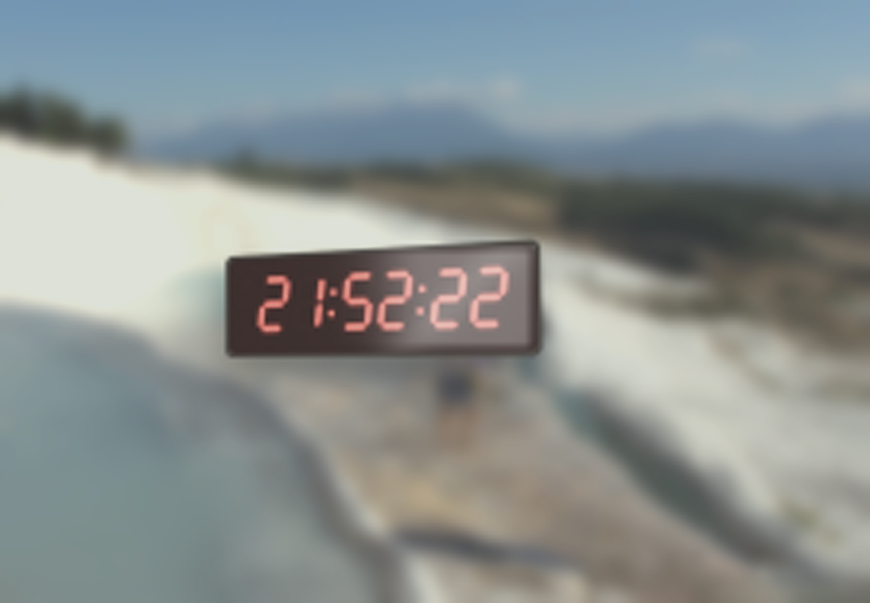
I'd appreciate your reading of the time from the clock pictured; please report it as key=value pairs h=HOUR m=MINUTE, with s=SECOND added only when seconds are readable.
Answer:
h=21 m=52 s=22
